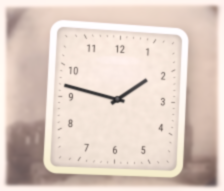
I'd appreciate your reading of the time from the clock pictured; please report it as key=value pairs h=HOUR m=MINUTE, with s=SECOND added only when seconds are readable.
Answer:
h=1 m=47
